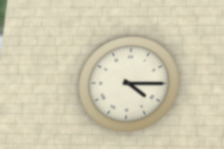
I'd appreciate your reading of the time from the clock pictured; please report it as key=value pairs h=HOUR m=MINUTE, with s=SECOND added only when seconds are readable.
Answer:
h=4 m=15
